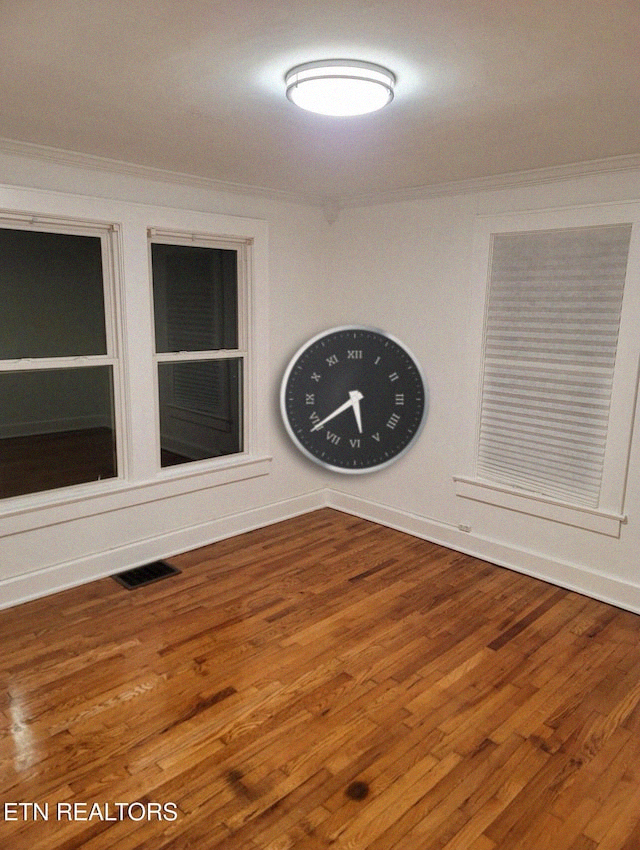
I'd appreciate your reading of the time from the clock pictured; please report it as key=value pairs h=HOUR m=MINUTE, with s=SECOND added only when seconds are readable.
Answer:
h=5 m=39
